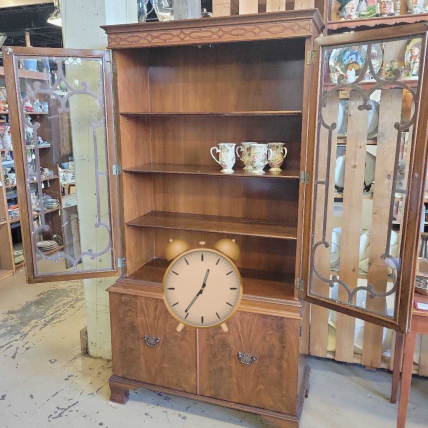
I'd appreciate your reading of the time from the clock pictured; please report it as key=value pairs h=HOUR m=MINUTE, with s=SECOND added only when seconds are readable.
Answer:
h=12 m=36
